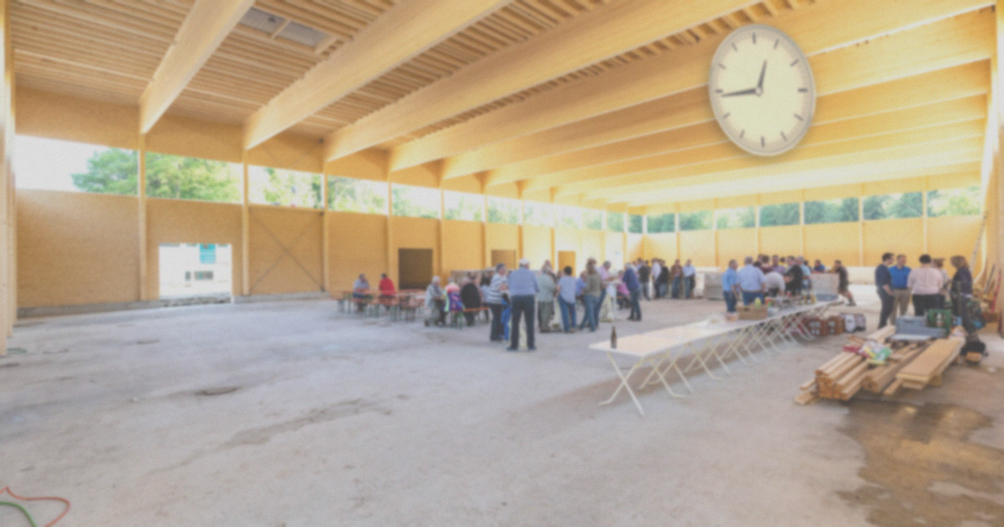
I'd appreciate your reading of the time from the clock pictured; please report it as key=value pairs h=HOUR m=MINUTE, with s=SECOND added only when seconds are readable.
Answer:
h=12 m=44
